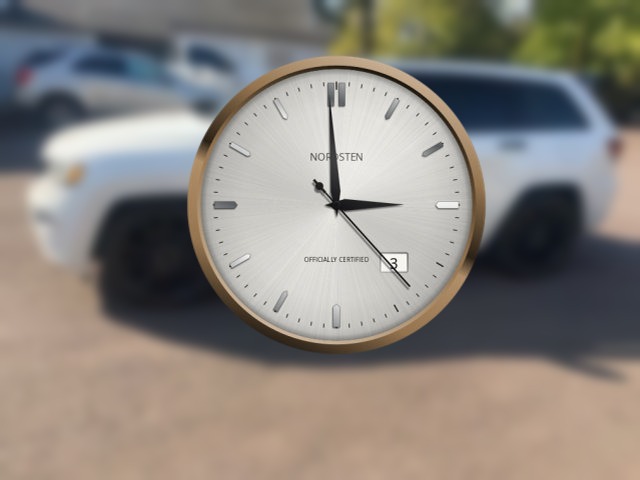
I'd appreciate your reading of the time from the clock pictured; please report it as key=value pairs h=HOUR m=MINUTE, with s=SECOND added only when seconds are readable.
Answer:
h=2 m=59 s=23
